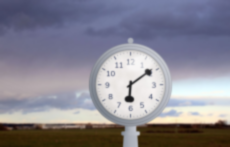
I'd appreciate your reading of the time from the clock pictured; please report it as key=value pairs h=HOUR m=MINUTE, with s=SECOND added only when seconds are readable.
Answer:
h=6 m=9
